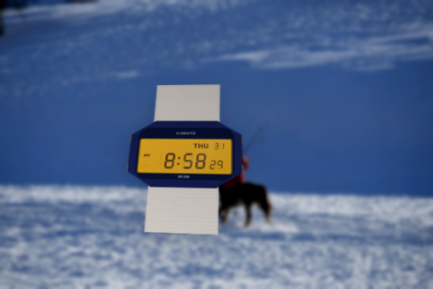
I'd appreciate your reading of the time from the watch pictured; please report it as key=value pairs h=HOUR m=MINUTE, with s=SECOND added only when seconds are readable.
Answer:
h=8 m=58 s=29
